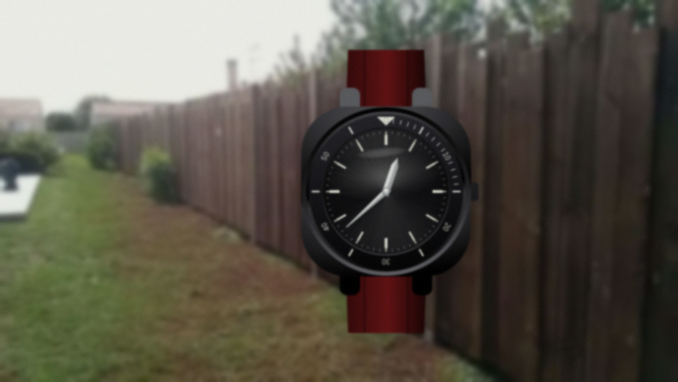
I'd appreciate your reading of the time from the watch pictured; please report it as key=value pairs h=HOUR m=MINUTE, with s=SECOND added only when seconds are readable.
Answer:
h=12 m=38
